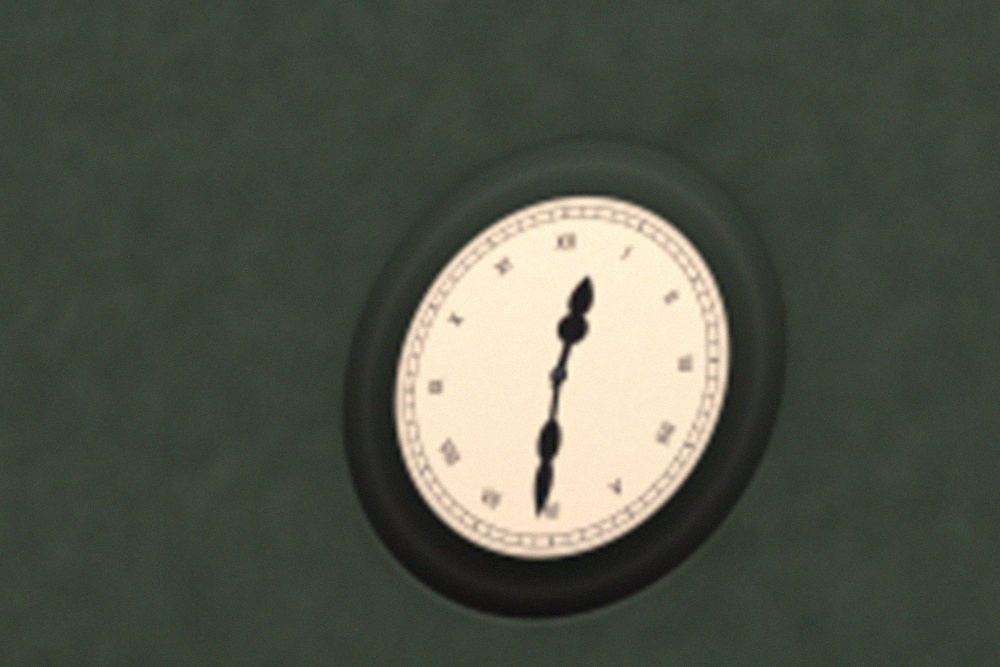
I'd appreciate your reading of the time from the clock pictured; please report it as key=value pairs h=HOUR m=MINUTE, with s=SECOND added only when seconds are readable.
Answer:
h=12 m=31
